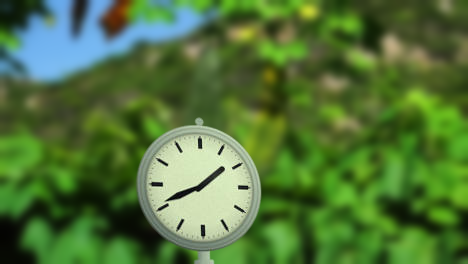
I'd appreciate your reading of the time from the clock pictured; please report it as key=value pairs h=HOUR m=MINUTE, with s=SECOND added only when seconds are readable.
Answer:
h=1 m=41
